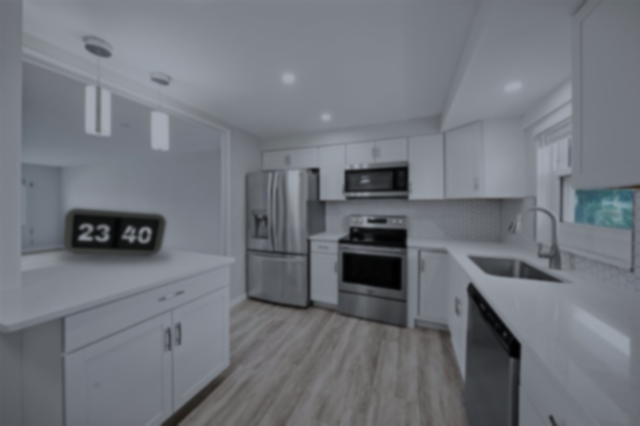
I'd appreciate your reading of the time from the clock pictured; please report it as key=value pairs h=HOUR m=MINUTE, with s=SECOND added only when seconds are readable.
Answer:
h=23 m=40
